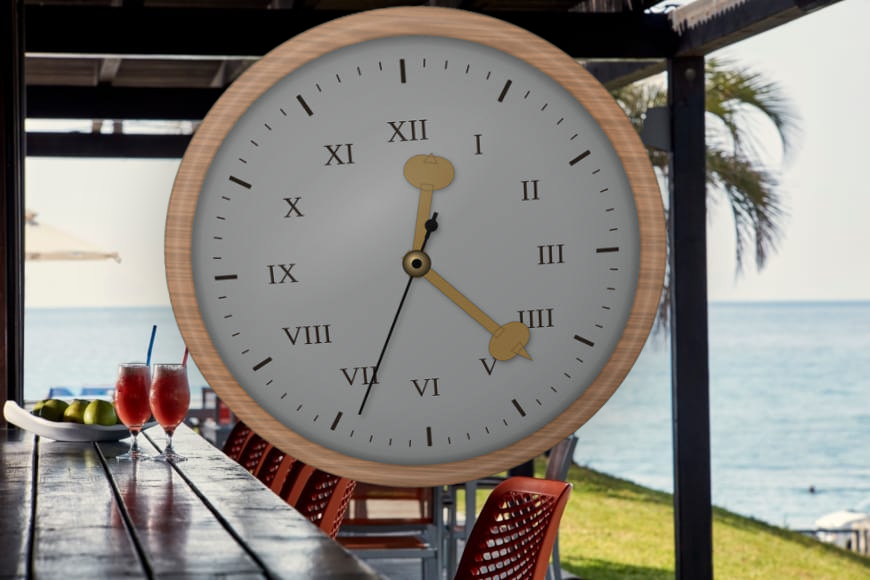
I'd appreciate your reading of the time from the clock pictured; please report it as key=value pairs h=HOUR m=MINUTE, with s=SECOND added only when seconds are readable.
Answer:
h=12 m=22 s=34
